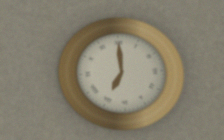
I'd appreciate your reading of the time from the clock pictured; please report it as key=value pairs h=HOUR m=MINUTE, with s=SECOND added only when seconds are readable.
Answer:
h=7 m=0
